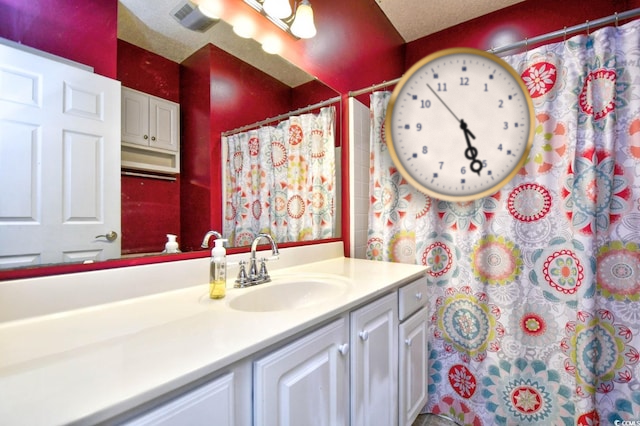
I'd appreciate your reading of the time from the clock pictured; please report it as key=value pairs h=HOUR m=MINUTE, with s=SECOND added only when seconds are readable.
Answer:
h=5 m=26 s=53
